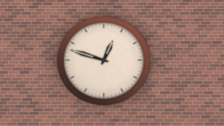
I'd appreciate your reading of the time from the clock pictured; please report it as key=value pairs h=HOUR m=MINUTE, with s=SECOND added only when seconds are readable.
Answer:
h=12 m=48
